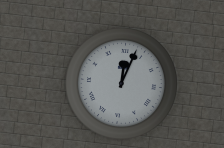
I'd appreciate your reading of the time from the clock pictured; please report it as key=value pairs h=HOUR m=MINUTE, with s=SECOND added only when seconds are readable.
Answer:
h=12 m=3
